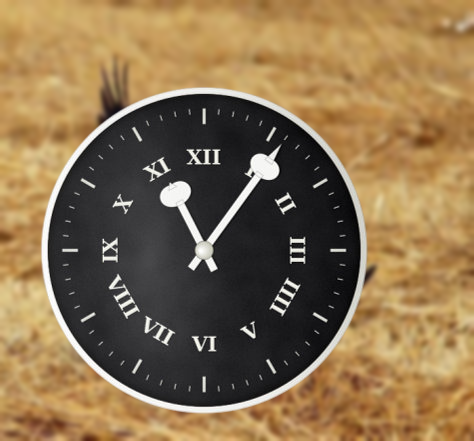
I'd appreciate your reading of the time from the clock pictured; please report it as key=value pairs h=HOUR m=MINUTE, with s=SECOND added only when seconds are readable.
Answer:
h=11 m=6
